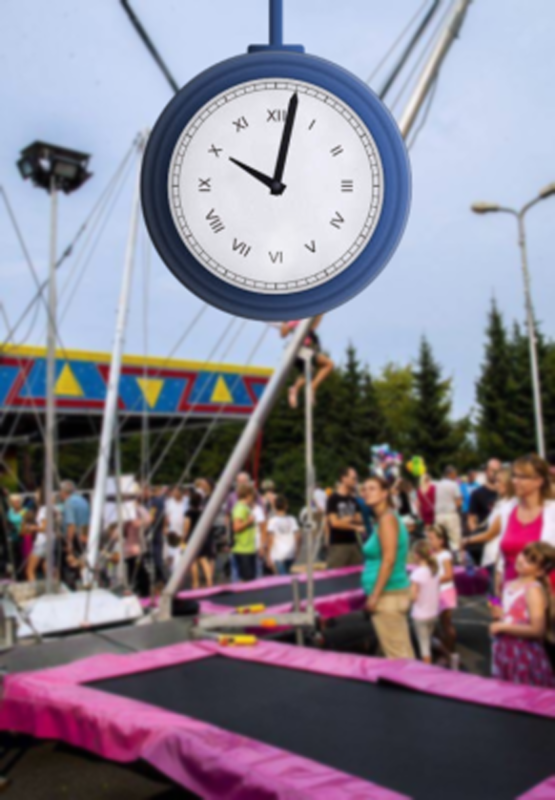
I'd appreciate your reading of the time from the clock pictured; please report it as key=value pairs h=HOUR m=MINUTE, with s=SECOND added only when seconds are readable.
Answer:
h=10 m=2
